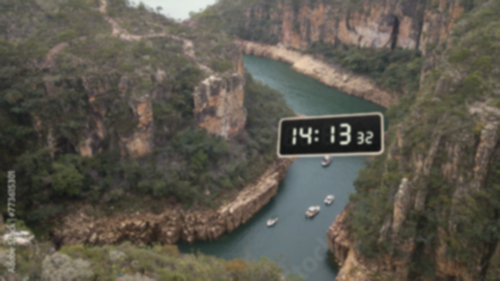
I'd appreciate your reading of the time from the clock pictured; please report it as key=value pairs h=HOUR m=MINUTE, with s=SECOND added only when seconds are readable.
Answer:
h=14 m=13 s=32
